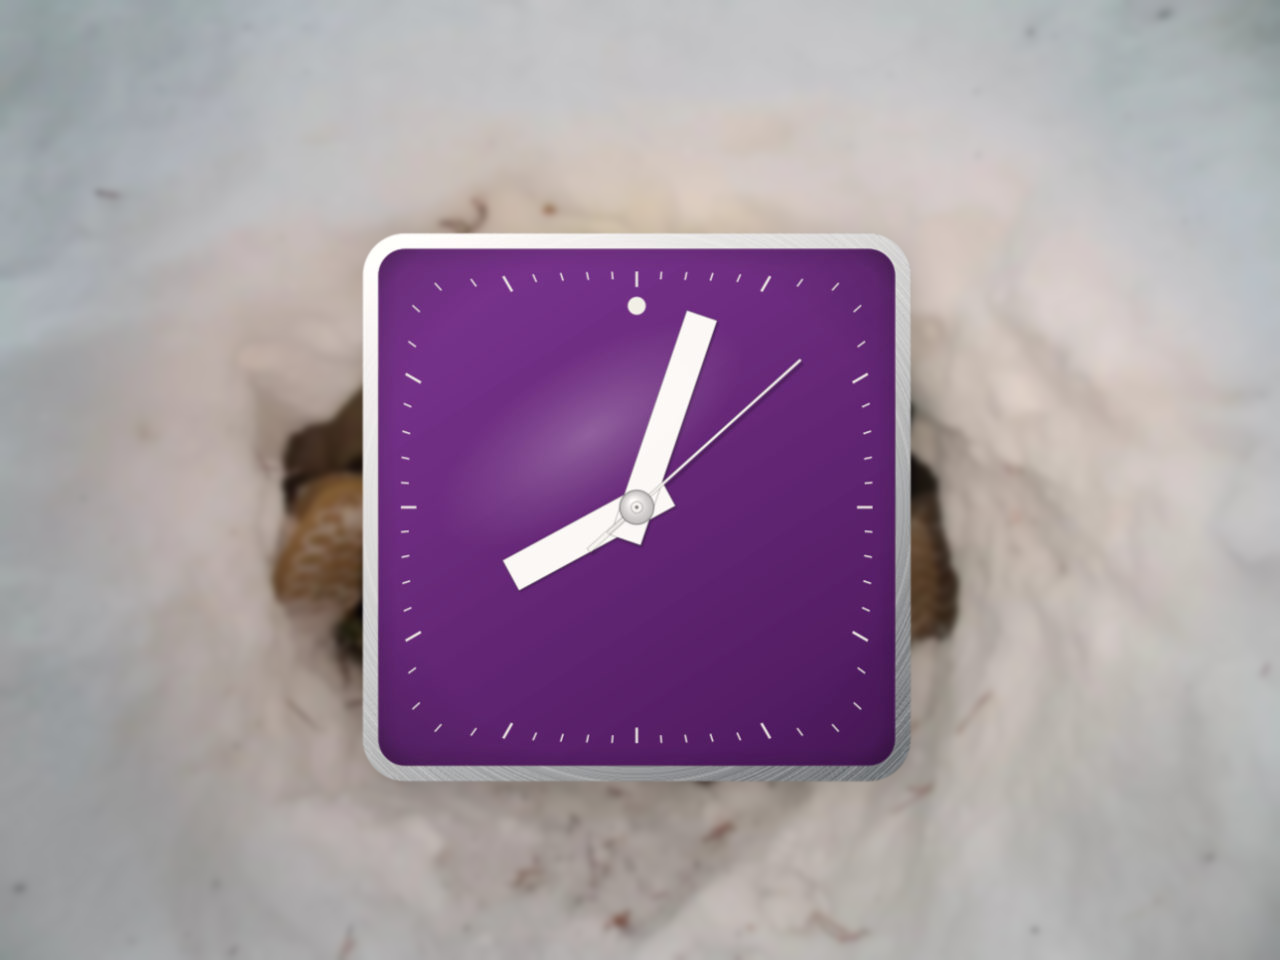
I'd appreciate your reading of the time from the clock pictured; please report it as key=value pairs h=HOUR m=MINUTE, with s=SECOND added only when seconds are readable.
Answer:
h=8 m=3 s=8
